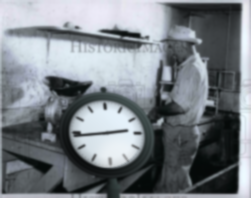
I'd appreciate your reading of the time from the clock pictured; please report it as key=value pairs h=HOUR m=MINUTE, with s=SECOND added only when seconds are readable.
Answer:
h=2 m=44
